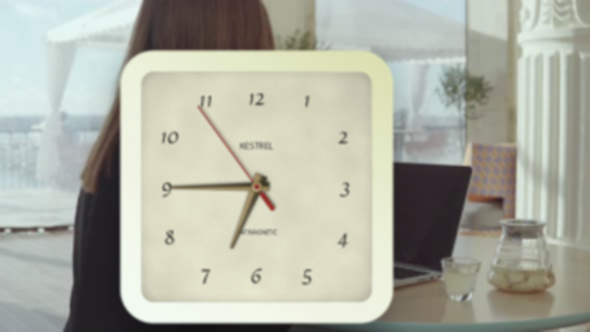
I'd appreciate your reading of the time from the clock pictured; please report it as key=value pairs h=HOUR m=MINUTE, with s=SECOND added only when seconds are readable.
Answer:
h=6 m=44 s=54
